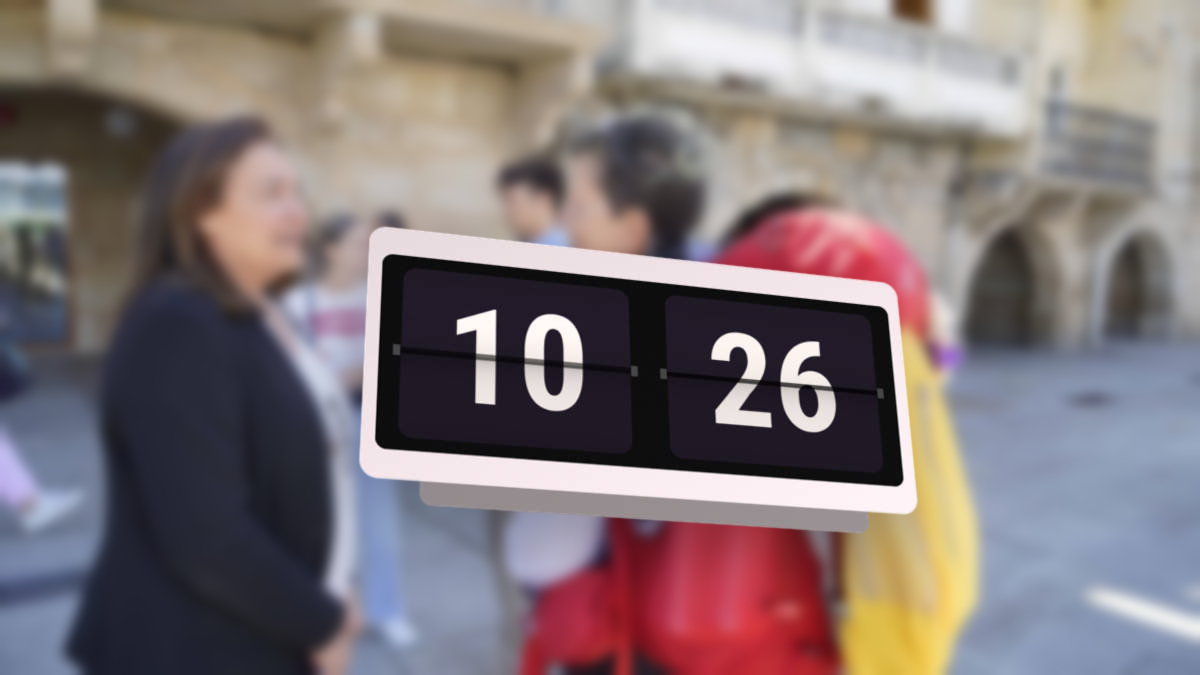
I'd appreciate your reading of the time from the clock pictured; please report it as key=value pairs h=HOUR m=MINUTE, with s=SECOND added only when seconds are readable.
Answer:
h=10 m=26
